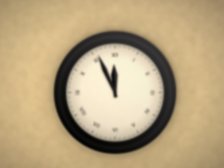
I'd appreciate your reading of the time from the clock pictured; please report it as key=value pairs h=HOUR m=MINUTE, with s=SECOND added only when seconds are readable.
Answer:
h=11 m=56
